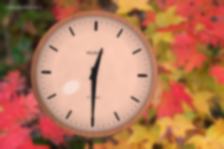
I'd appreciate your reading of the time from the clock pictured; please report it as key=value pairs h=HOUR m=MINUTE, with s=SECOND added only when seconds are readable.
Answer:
h=12 m=30
